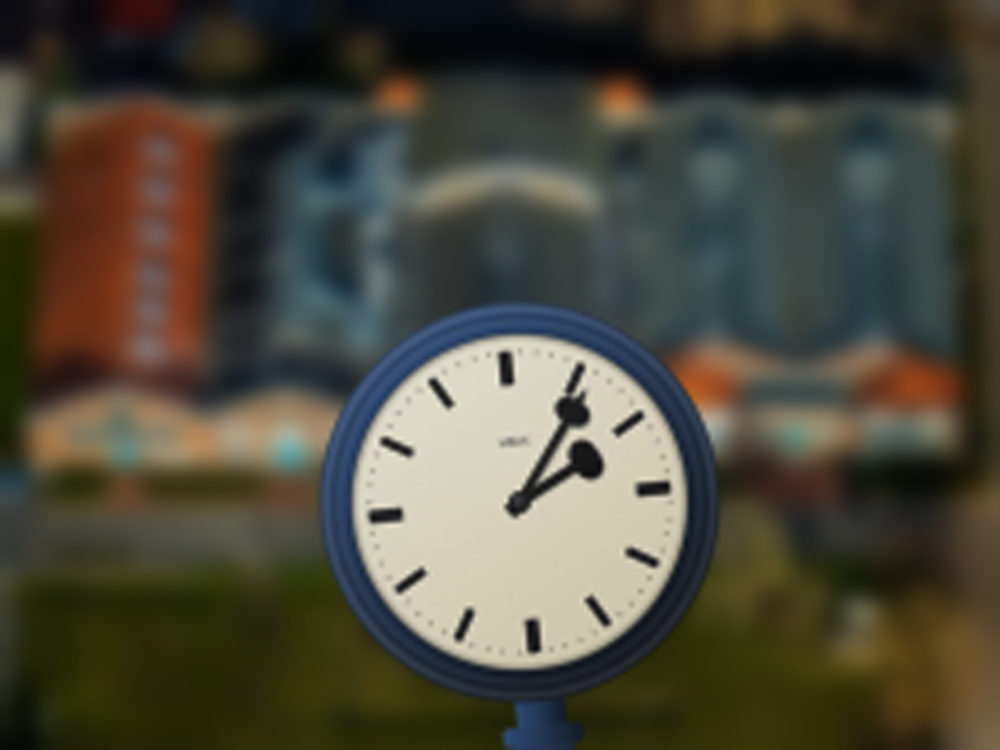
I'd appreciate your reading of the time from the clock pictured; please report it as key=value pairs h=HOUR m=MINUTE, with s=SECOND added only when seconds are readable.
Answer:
h=2 m=6
